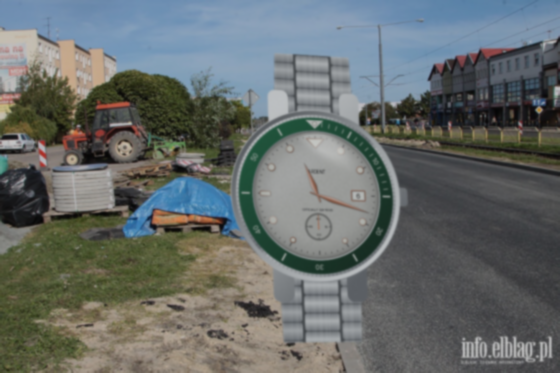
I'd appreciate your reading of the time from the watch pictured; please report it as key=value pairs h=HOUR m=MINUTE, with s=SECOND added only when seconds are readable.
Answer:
h=11 m=18
